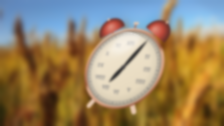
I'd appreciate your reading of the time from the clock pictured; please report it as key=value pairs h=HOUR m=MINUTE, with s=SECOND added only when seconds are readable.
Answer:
h=7 m=5
